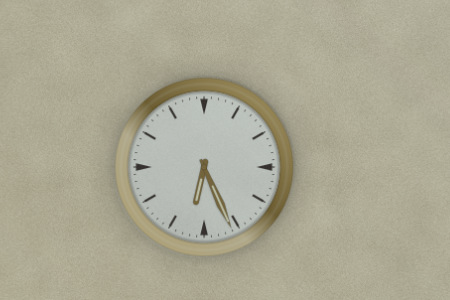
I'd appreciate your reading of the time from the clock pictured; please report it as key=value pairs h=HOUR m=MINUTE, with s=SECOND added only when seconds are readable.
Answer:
h=6 m=26
